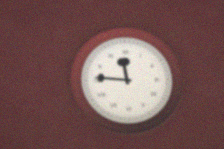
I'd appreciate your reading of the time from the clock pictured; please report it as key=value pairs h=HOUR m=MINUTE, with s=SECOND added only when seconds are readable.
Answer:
h=11 m=46
